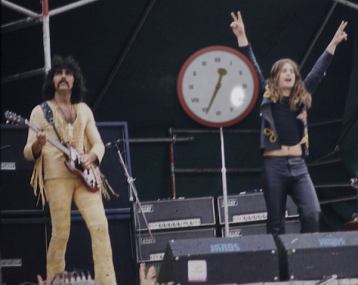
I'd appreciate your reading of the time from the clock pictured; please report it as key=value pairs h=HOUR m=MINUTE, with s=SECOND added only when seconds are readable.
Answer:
h=12 m=34
